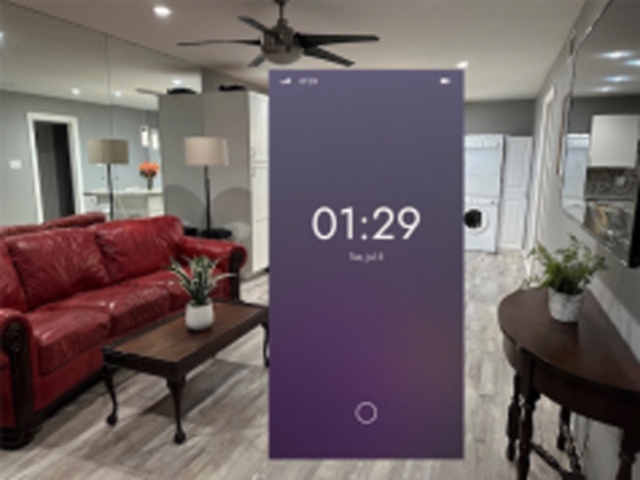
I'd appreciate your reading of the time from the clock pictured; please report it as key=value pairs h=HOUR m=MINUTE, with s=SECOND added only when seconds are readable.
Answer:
h=1 m=29
